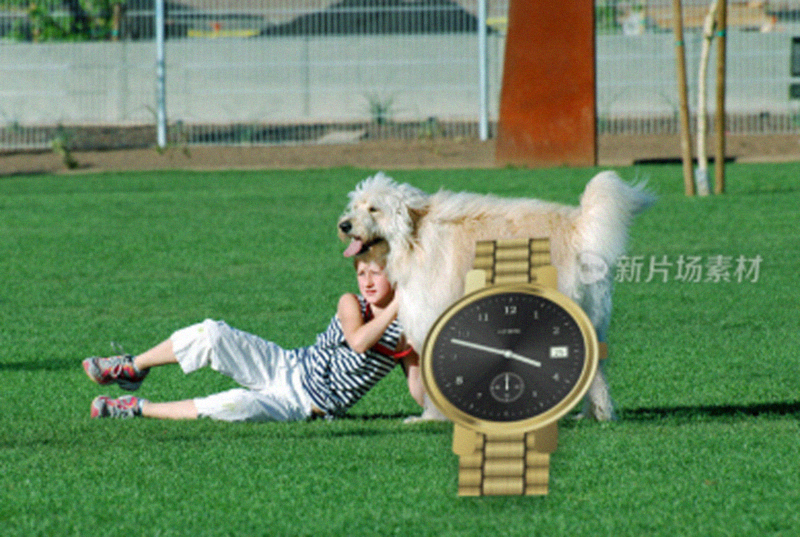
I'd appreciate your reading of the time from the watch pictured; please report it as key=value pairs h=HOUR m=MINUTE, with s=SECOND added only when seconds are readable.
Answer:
h=3 m=48
